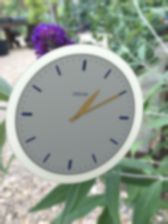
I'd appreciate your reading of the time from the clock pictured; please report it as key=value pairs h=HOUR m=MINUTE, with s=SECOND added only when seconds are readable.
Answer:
h=1 m=10
